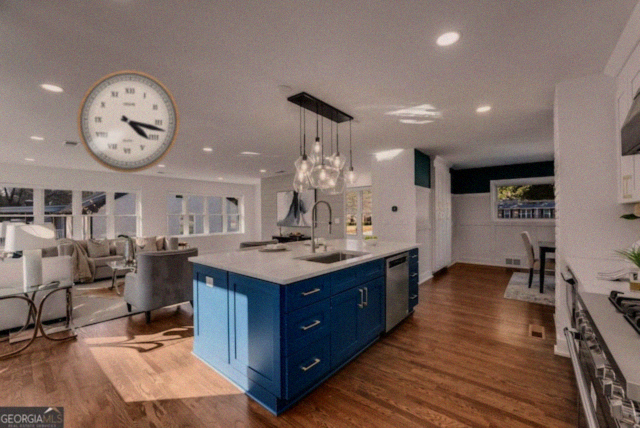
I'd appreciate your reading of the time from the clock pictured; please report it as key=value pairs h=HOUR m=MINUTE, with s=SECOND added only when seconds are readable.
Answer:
h=4 m=17
